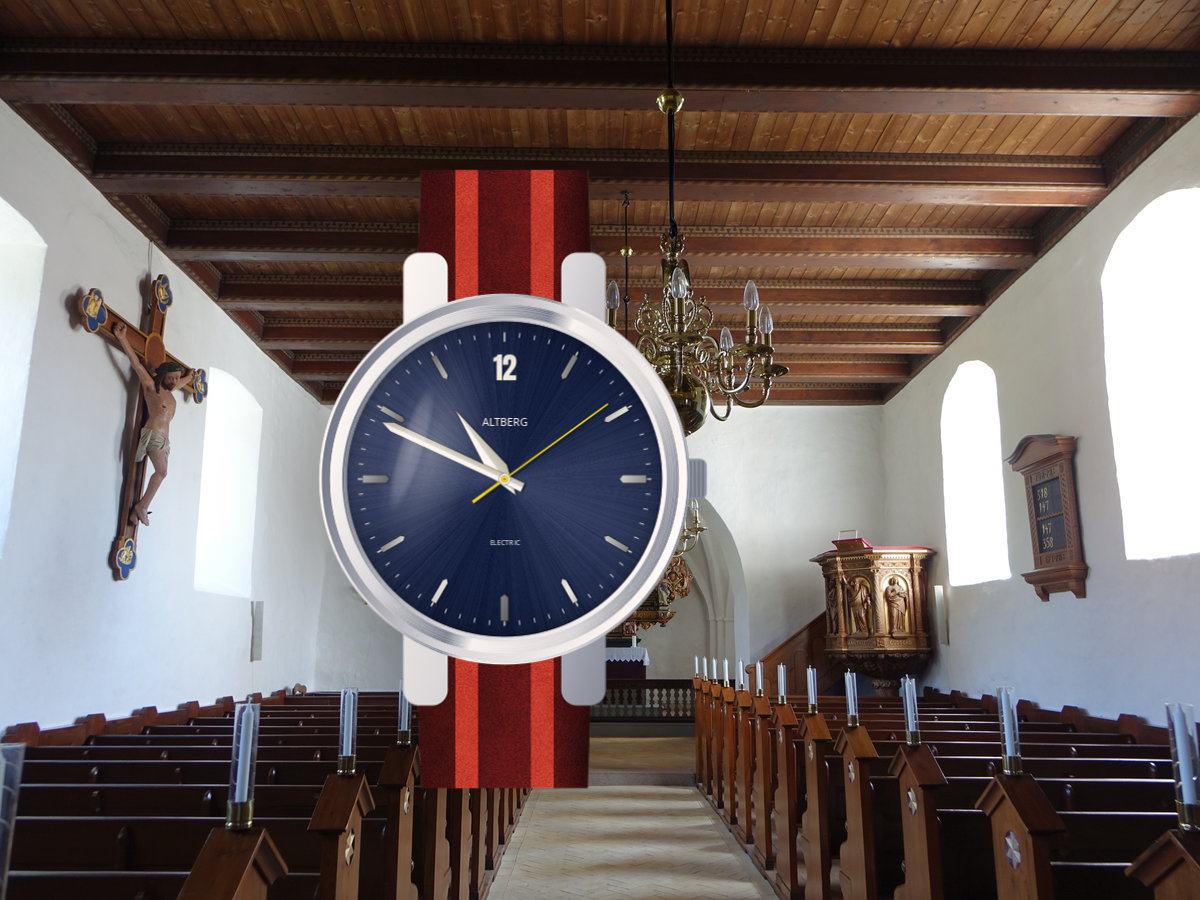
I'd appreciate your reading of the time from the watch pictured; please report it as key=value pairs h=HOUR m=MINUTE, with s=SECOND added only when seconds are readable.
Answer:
h=10 m=49 s=9
